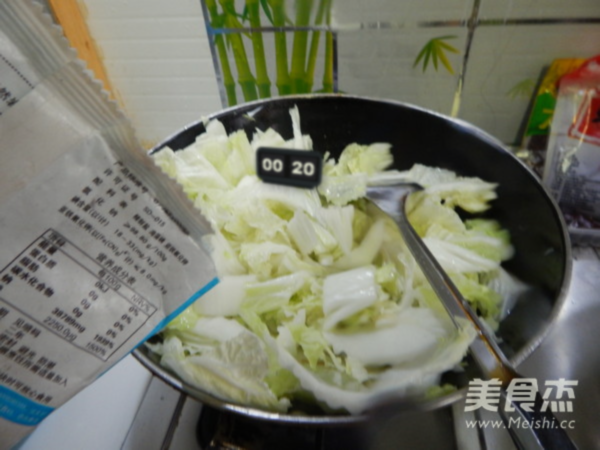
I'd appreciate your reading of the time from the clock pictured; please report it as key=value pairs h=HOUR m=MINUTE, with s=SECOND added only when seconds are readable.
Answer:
h=0 m=20
